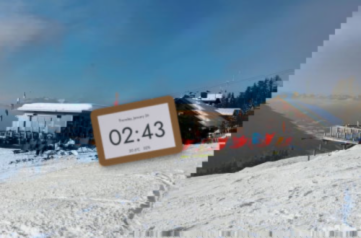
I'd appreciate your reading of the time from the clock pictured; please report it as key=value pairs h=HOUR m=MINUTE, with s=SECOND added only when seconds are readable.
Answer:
h=2 m=43
